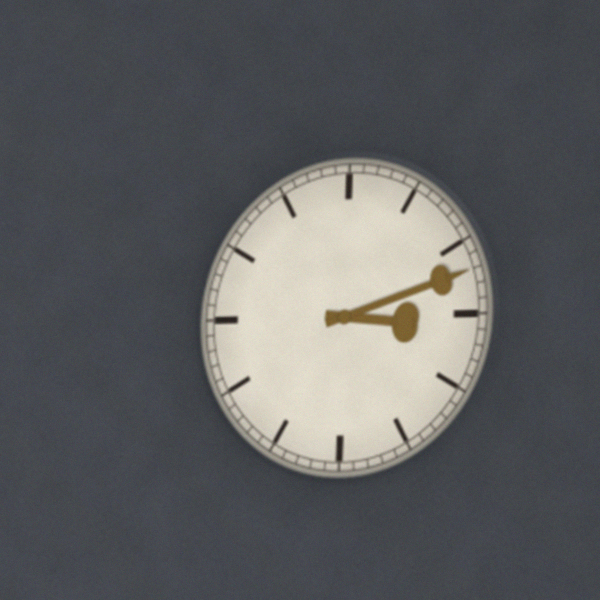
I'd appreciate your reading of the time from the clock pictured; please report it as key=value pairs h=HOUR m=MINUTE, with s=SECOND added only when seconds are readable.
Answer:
h=3 m=12
